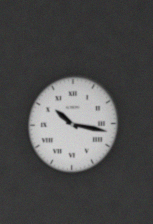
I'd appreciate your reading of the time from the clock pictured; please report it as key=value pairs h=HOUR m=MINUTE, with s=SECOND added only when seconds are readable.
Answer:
h=10 m=17
